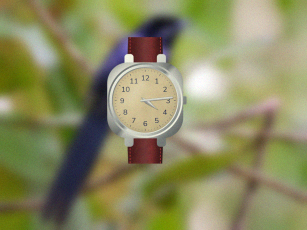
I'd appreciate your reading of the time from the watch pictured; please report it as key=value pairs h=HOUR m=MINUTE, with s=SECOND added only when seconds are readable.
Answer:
h=4 m=14
